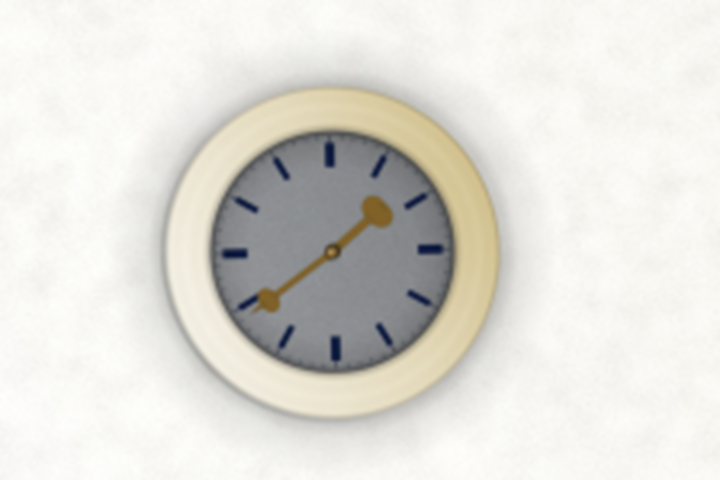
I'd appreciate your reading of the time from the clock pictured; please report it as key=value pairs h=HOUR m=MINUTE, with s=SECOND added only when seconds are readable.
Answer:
h=1 m=39
